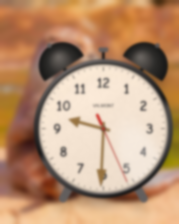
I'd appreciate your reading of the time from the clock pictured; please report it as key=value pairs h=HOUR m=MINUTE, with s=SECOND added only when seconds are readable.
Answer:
h=9 m=30 s=26
